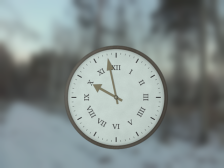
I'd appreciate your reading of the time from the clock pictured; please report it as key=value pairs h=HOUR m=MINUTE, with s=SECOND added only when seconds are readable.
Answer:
h=9 m=58
